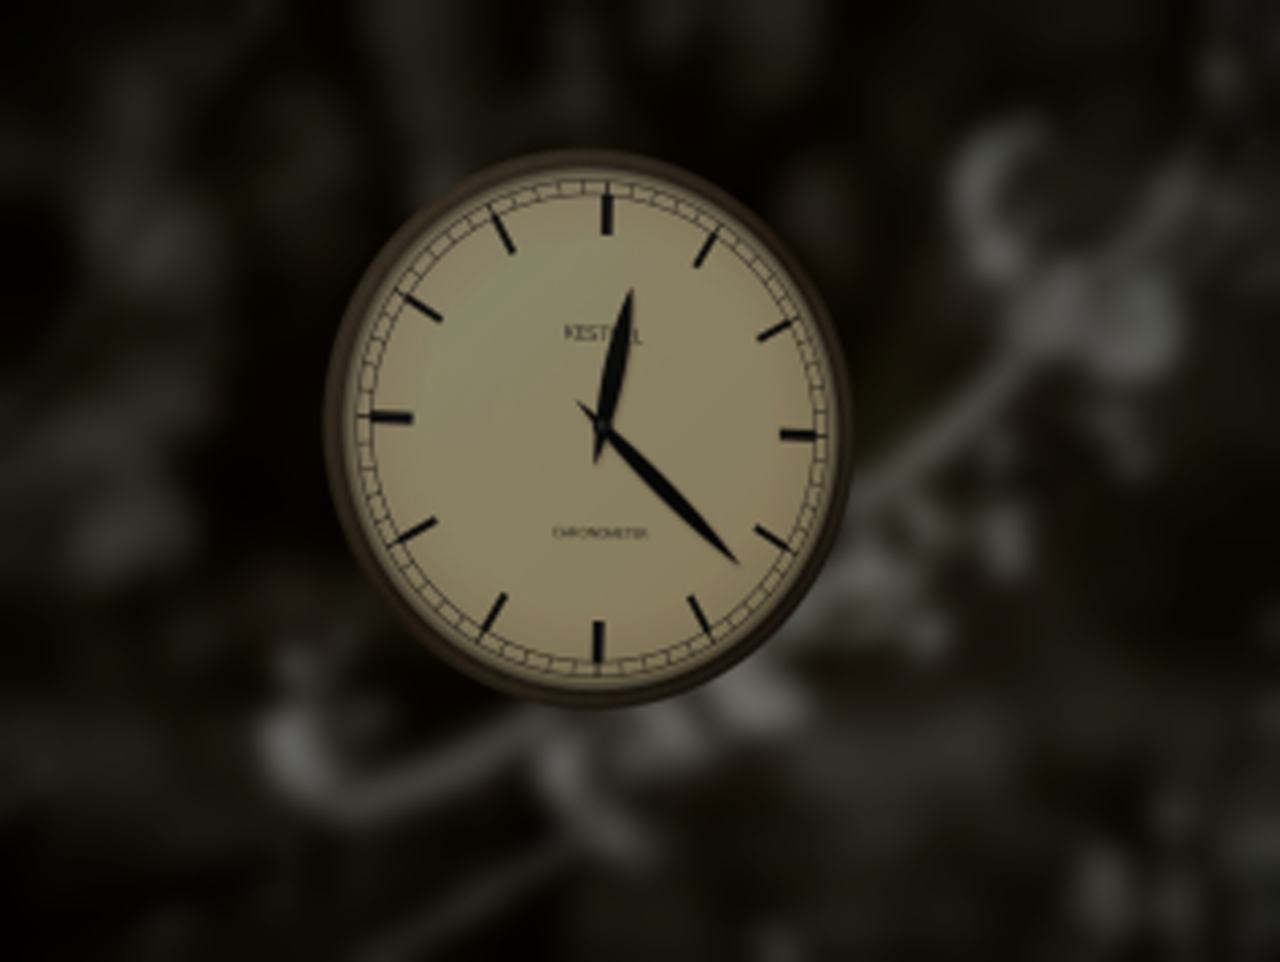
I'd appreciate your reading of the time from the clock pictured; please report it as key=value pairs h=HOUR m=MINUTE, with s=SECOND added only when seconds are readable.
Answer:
h=12 m=22
